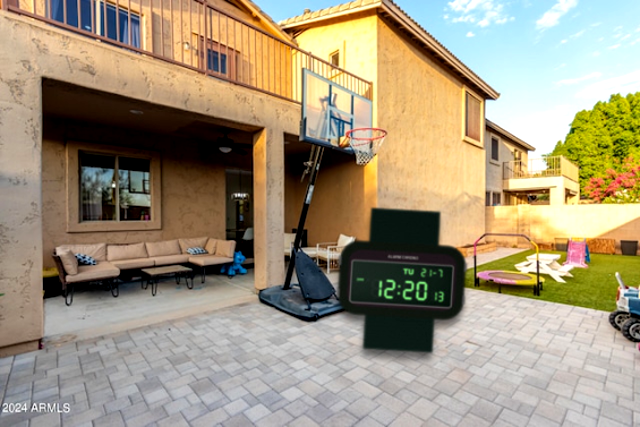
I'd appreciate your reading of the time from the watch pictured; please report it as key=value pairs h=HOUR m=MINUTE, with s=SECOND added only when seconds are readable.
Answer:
h=12 m=20
